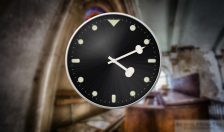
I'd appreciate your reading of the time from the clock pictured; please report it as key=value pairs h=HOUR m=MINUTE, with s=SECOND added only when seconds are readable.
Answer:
h=4 m=11
